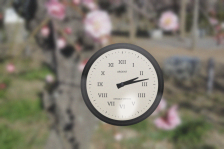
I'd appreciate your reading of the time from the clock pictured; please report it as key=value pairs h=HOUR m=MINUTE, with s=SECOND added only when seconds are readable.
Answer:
h=2 m=13
